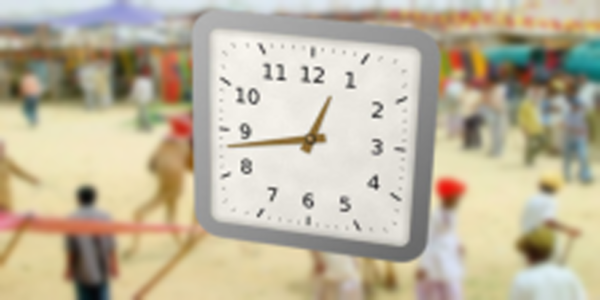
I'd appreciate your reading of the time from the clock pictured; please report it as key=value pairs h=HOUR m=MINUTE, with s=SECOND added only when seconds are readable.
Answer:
h=12 m=43
